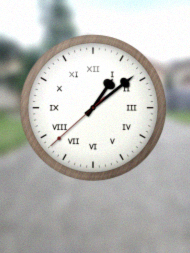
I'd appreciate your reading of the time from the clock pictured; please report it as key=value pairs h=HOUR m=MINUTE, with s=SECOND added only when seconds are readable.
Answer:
h=1 m=8 s=38
